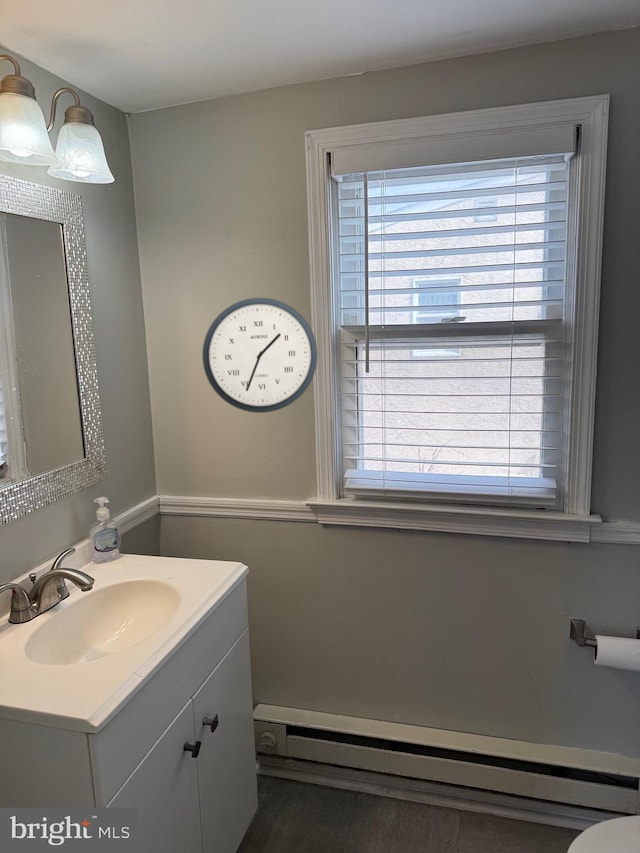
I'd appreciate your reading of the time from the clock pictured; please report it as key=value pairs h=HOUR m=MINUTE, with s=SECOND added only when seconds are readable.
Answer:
h=1 m=34
